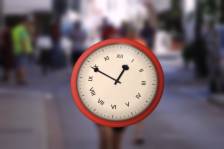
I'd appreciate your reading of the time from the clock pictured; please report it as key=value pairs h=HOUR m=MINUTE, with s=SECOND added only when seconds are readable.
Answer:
h=12 m=49
